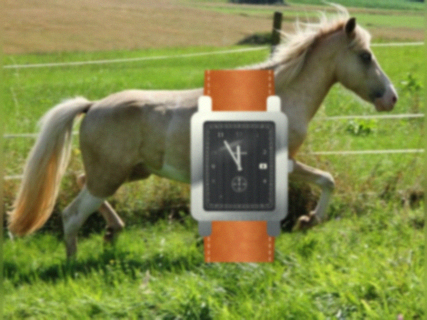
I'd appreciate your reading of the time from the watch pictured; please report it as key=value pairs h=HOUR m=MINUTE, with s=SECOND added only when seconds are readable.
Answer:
h=11 m=55
